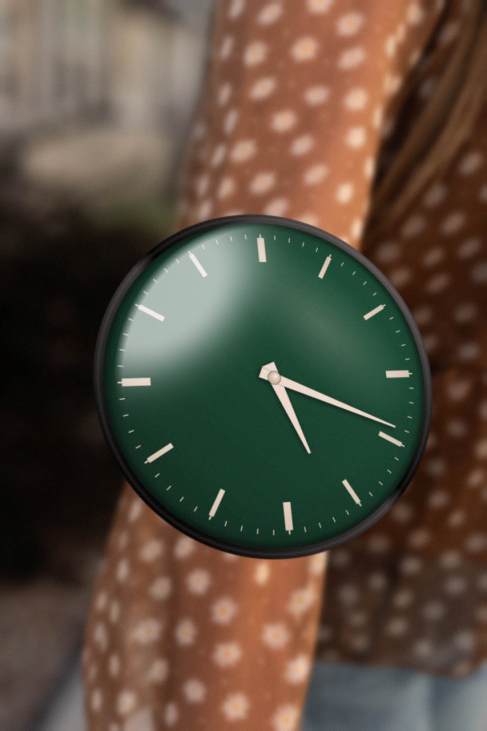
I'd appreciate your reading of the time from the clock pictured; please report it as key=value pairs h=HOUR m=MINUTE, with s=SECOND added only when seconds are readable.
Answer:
h=5 m=19
